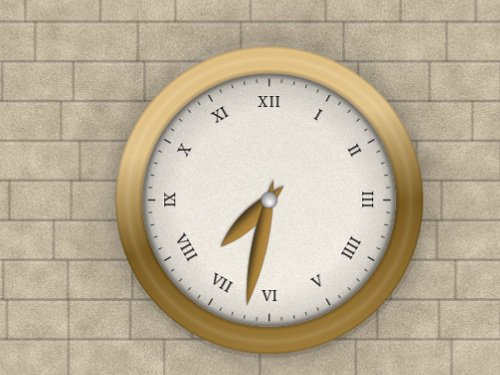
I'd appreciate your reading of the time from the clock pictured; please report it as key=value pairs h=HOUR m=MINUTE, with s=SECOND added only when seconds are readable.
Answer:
h=7 m=32
